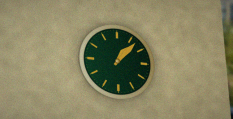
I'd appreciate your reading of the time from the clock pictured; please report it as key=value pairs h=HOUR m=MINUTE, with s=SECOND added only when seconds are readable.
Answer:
h=1 m=7
